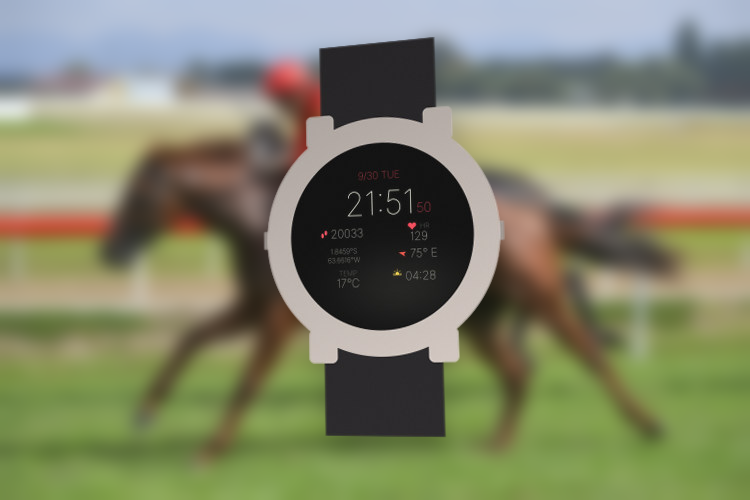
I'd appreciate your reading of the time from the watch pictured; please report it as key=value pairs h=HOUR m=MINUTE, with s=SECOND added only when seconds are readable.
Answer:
h=21 m=51 s=50
